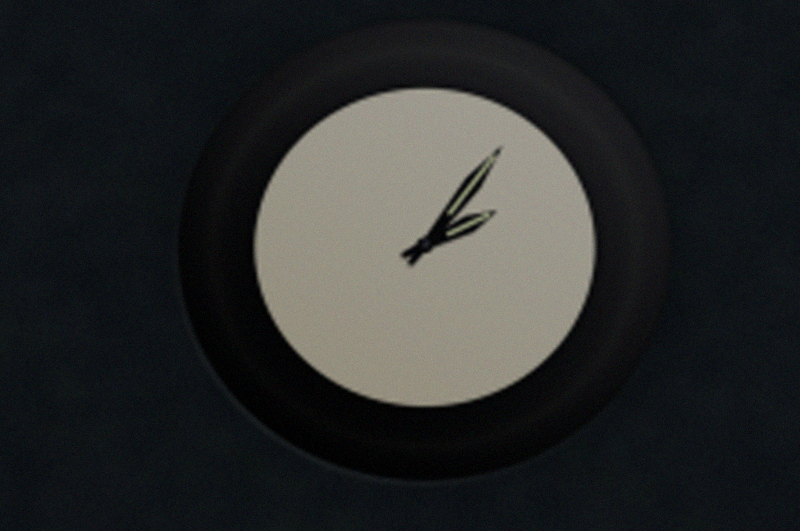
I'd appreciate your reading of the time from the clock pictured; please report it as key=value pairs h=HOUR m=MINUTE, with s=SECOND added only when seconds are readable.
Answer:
h=2 m=6
